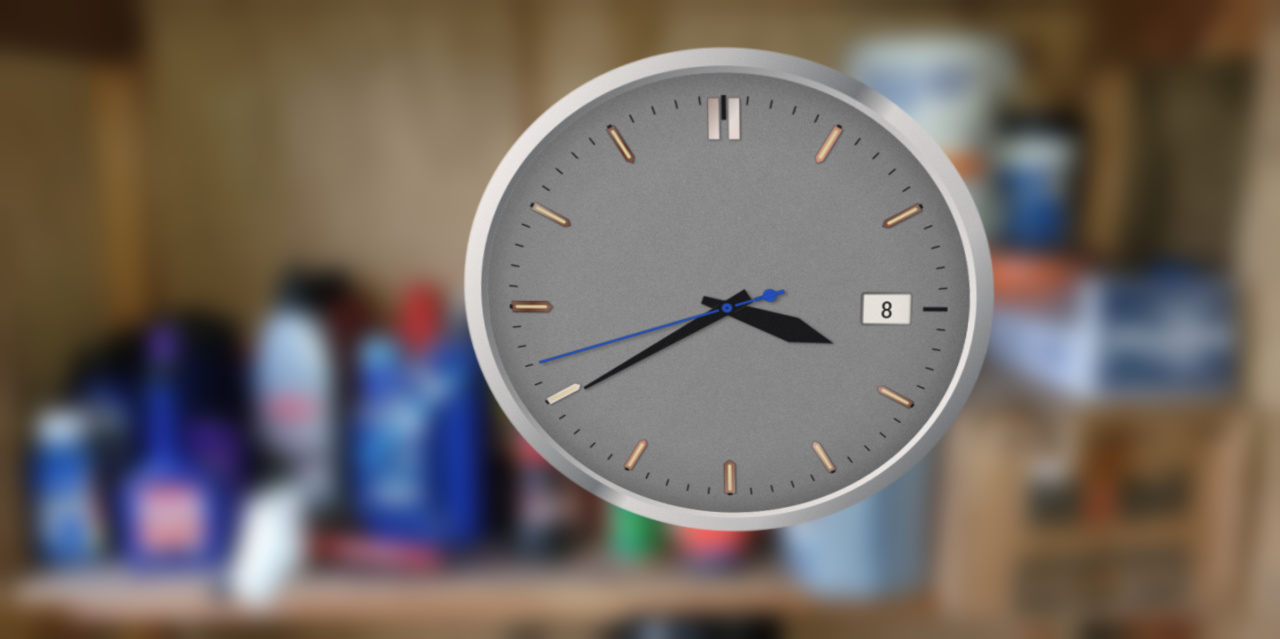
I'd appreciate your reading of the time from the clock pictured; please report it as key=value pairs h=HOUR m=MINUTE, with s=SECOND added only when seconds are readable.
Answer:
h=3 m=39 s=42
